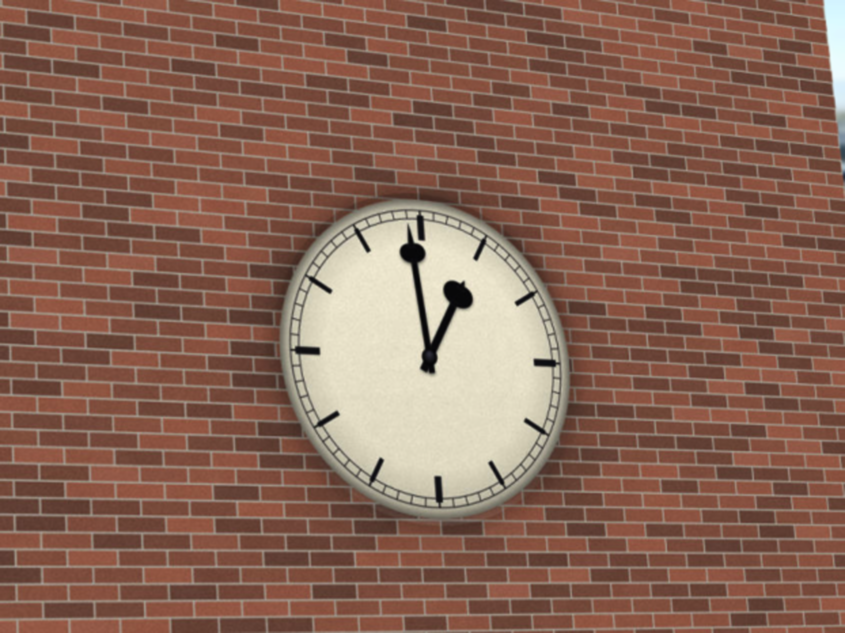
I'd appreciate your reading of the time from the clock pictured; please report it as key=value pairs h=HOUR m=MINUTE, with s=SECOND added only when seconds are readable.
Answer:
h=12 m=59
